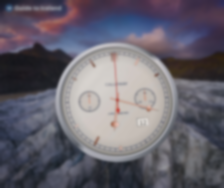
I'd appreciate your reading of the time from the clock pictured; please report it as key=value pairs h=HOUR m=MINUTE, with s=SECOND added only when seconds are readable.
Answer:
h=6 m=18
